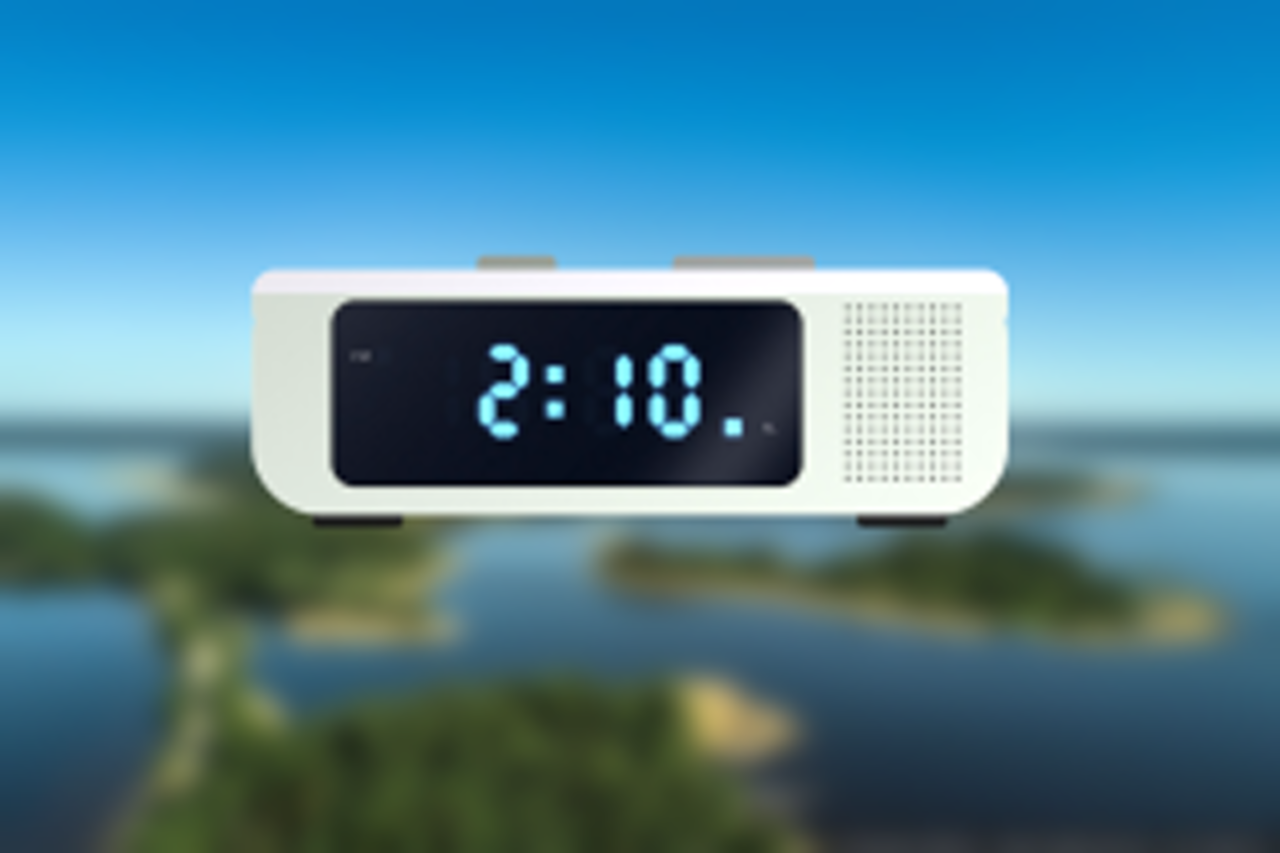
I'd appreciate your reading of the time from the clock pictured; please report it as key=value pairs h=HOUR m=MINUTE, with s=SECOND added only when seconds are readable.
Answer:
h=2 m=10
